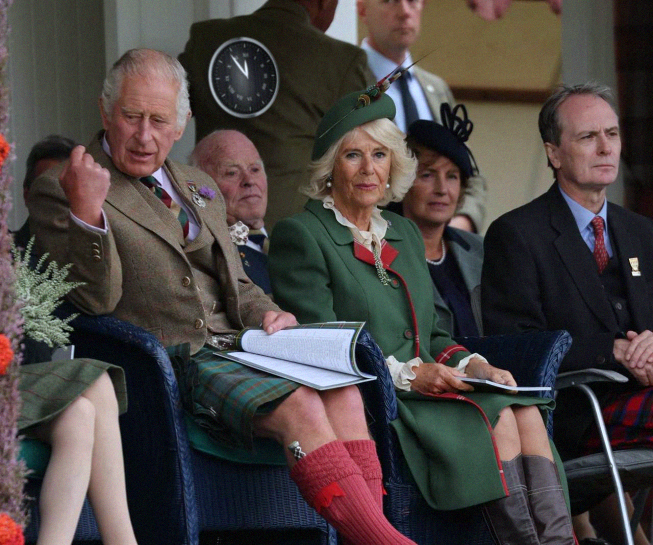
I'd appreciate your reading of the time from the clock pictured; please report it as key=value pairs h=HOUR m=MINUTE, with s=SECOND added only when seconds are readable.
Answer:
h=11 m=54
